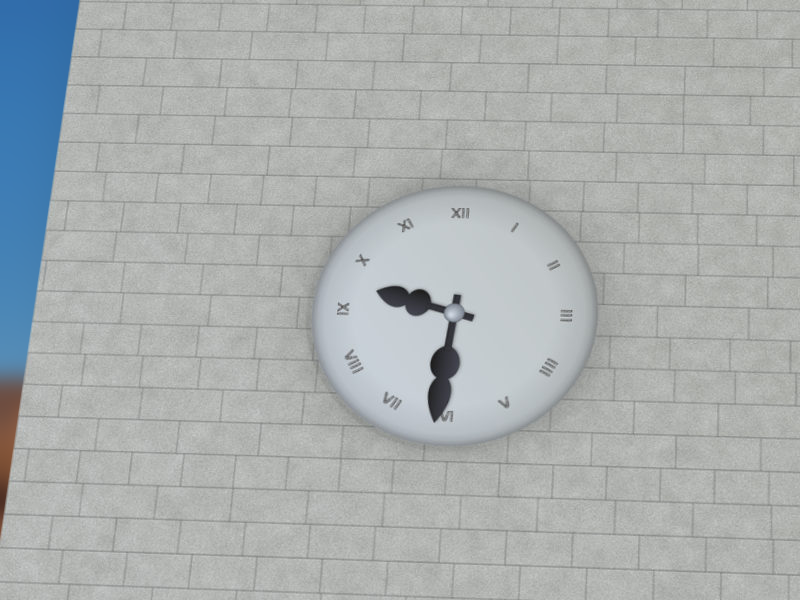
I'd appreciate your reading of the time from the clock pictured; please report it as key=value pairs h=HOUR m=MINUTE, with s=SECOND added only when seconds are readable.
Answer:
h=9 m=31
